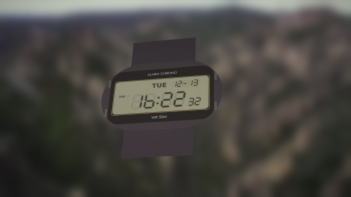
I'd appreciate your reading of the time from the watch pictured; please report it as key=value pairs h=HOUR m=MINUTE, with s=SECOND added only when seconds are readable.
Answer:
h=16 m=22
